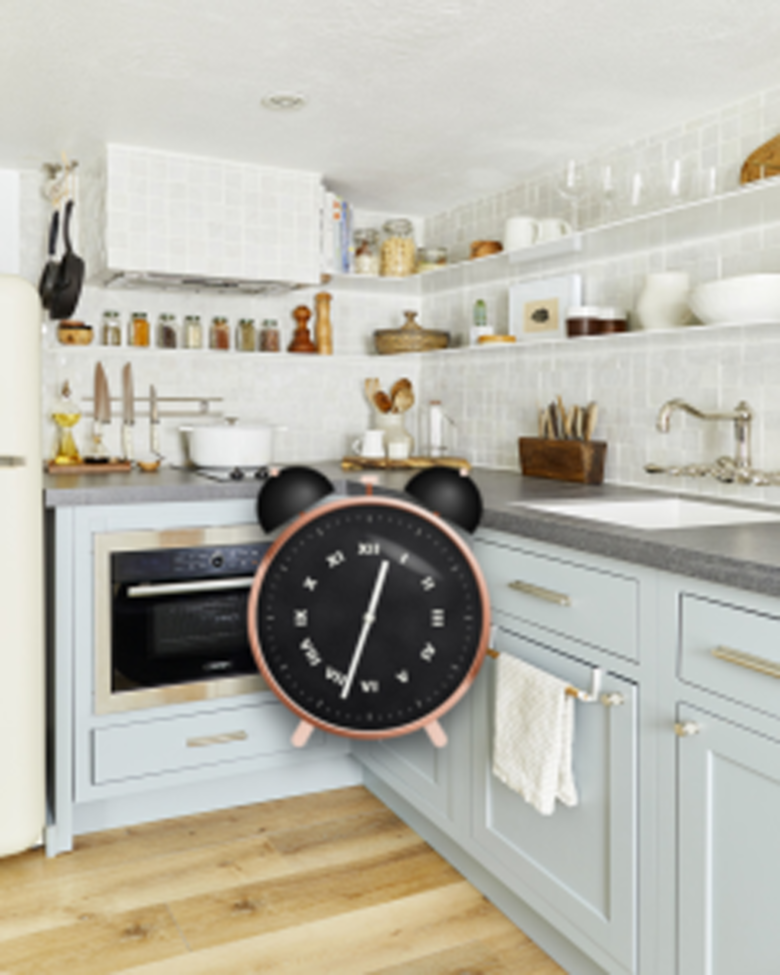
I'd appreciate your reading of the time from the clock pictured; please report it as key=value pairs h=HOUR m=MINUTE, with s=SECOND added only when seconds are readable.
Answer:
h=12 m=33
